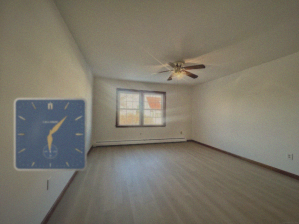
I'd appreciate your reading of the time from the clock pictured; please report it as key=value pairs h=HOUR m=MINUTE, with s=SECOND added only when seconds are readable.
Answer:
h=6 m=7
